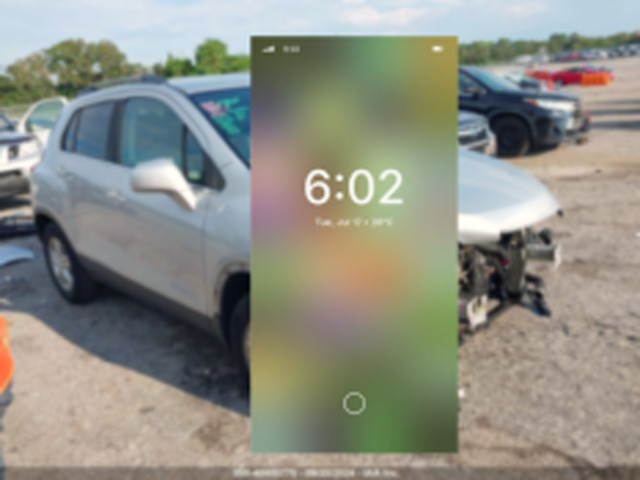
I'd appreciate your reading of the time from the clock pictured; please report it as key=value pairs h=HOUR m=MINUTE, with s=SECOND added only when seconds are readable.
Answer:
h=6 m=2
